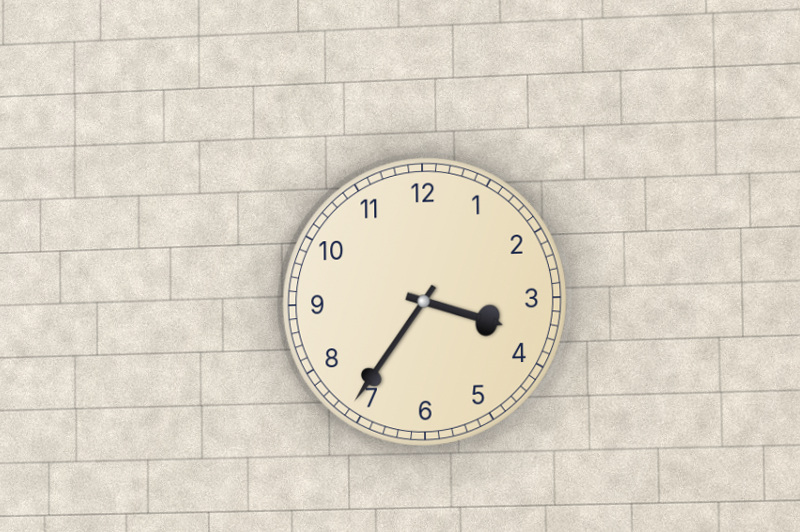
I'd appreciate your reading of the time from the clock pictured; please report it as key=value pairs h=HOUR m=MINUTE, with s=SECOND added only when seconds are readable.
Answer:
h=3 m=36
